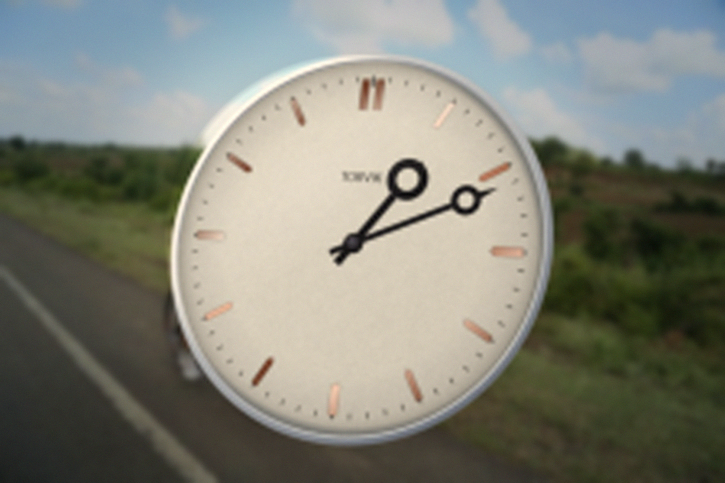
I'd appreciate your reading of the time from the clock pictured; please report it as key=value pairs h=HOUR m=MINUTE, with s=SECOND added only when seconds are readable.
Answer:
h=1 m=11
